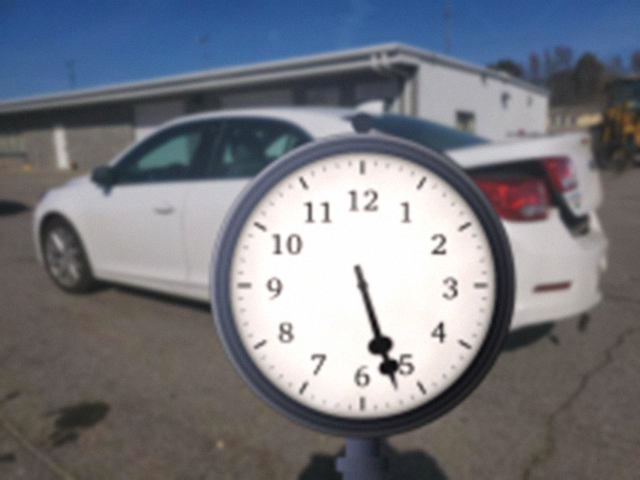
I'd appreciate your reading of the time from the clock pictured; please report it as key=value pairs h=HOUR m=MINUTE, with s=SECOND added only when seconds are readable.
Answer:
h=5 m=27
